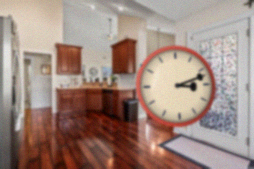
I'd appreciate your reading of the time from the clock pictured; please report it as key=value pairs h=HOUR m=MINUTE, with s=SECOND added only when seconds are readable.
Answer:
h=3 m=12
